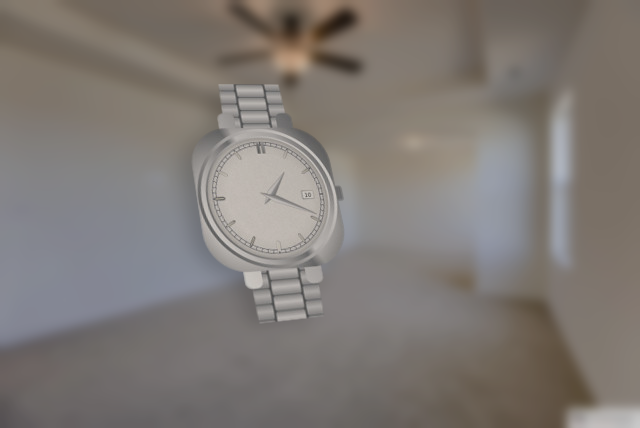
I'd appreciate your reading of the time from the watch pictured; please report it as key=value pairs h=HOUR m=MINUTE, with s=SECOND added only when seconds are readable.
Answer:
h=1 m=19
